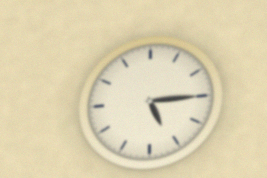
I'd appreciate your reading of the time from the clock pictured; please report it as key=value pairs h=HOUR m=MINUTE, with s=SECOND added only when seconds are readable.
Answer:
h=5 m=15
